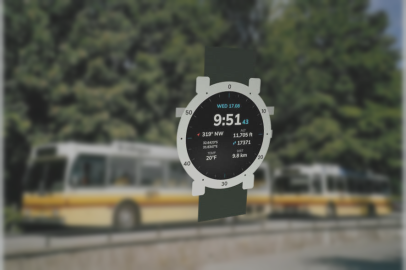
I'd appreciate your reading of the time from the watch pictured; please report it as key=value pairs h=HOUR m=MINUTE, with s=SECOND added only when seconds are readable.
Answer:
h=9 m=51
